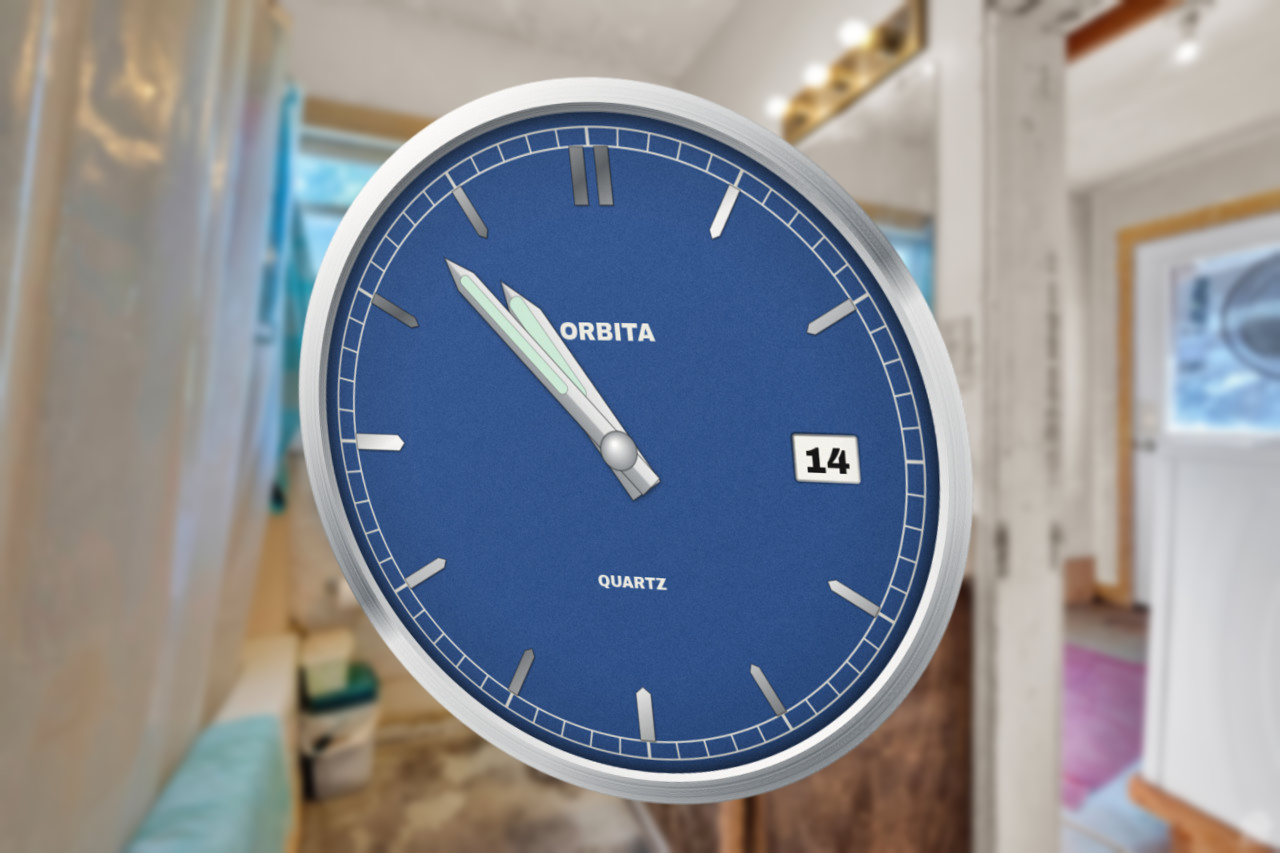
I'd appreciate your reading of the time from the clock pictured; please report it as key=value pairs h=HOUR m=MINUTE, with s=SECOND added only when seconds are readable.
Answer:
h=10 m=53
